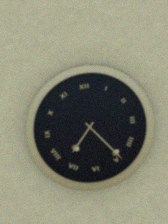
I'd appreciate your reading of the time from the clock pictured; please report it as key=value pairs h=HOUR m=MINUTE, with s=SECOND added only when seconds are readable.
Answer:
h=7 m=24
